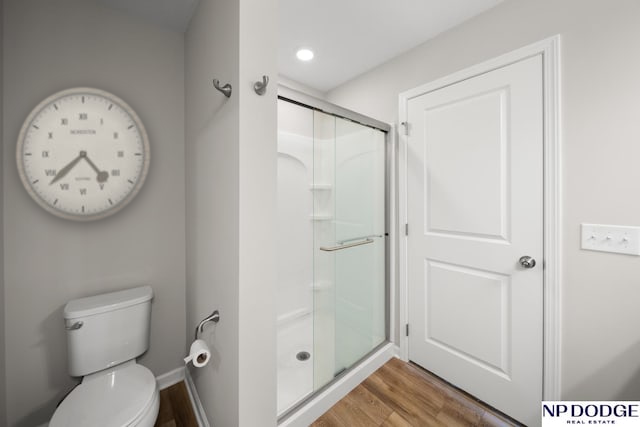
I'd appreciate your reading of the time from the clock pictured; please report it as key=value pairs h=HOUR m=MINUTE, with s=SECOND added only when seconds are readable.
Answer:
h=4 m=38
